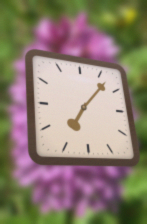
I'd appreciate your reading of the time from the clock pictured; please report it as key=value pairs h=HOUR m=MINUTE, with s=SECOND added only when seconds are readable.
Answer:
h=7 m=7
